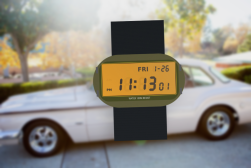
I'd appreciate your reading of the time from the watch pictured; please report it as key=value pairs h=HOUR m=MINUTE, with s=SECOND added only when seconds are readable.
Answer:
h=11 m=13 s=1
